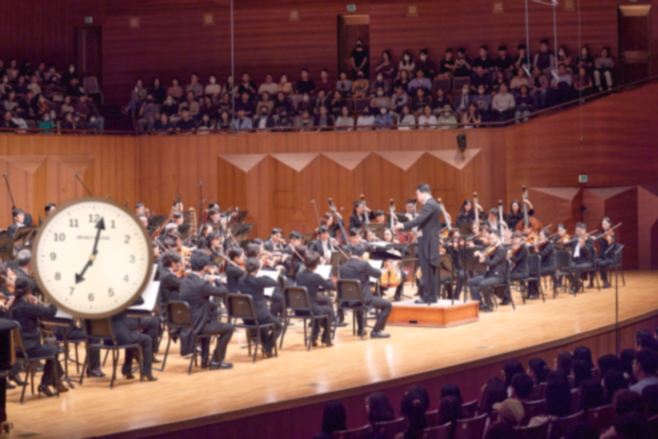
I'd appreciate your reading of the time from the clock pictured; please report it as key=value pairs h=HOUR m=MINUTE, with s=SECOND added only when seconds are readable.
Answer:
h=7 m=2
